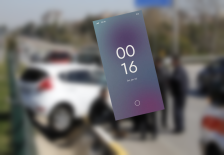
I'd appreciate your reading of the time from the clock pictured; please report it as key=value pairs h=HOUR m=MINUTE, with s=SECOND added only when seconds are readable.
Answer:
h=0 m=16
